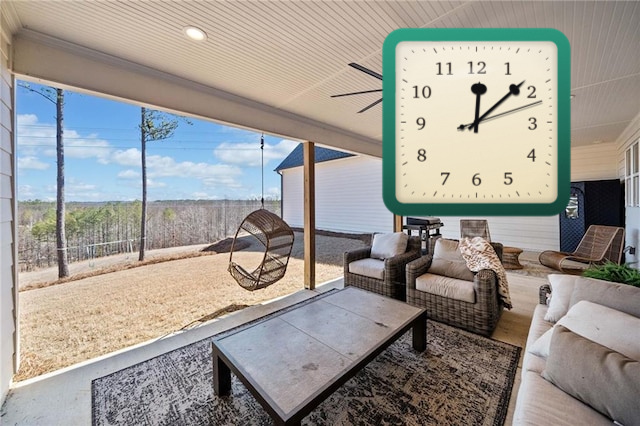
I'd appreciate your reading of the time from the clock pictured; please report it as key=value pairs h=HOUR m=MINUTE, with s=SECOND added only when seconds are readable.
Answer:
h=12 m=8 s=12
